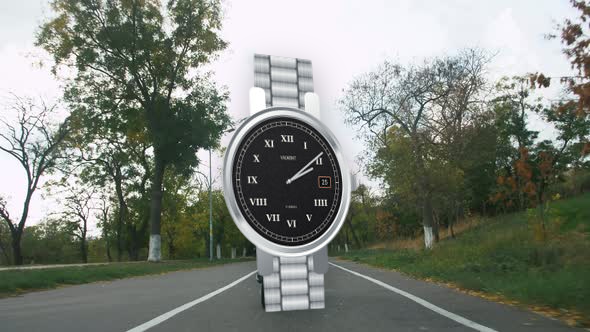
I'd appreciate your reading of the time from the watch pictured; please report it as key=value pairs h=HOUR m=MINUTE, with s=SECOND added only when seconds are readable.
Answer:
h=2 m=9
